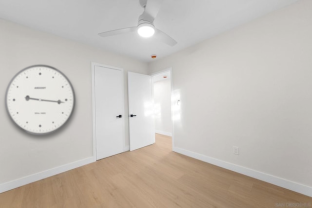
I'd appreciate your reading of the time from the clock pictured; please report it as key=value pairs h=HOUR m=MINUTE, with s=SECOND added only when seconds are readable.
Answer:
h=9 m=16
